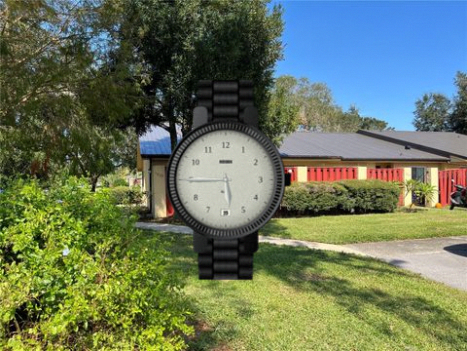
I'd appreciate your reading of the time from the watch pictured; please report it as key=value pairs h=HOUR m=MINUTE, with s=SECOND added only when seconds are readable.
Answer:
h=5 m=45
